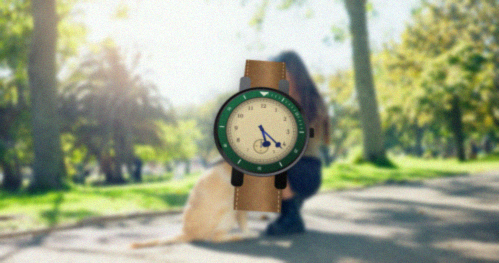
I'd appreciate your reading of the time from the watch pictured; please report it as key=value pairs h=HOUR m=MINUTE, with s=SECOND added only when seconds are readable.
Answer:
h=5 m=22
